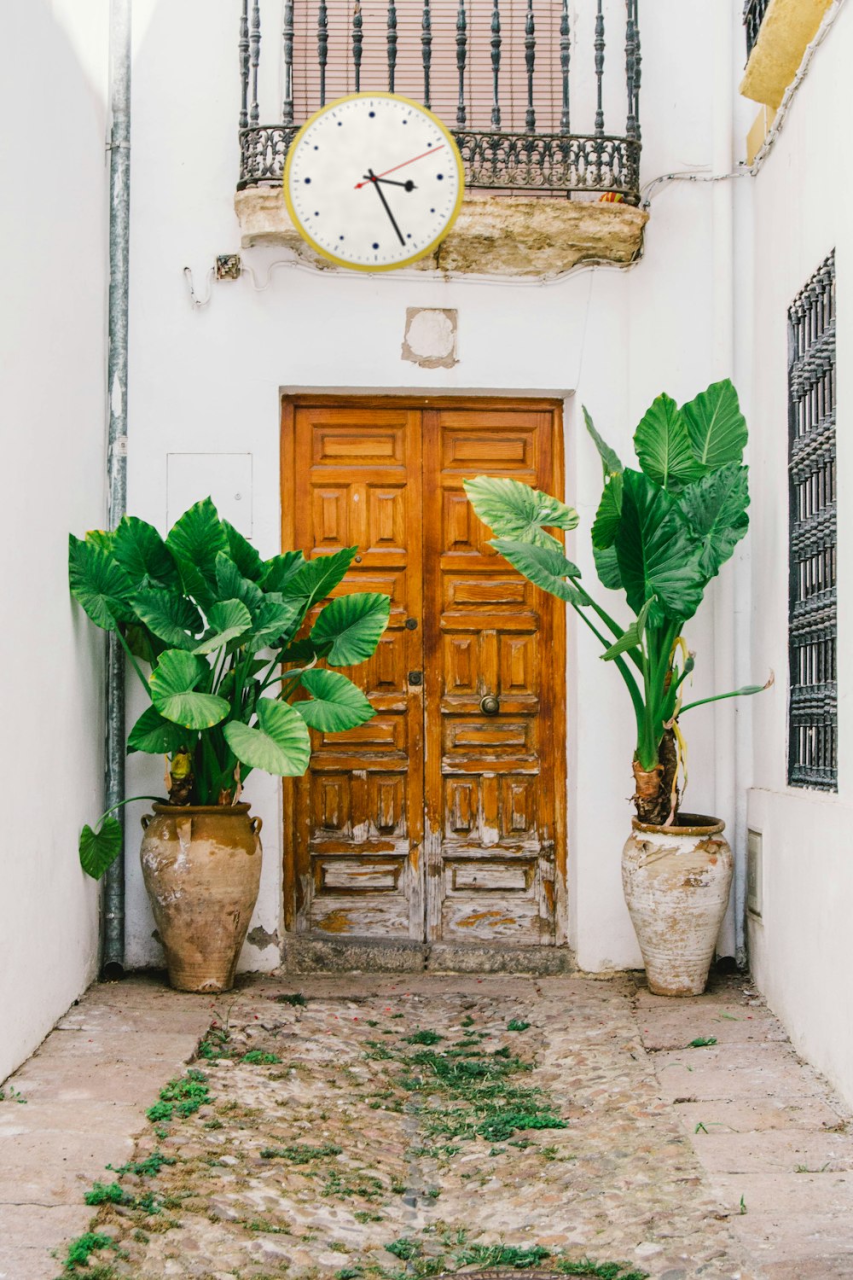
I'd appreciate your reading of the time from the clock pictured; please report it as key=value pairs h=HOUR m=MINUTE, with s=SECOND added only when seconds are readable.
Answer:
h=3 m=26 s=11
